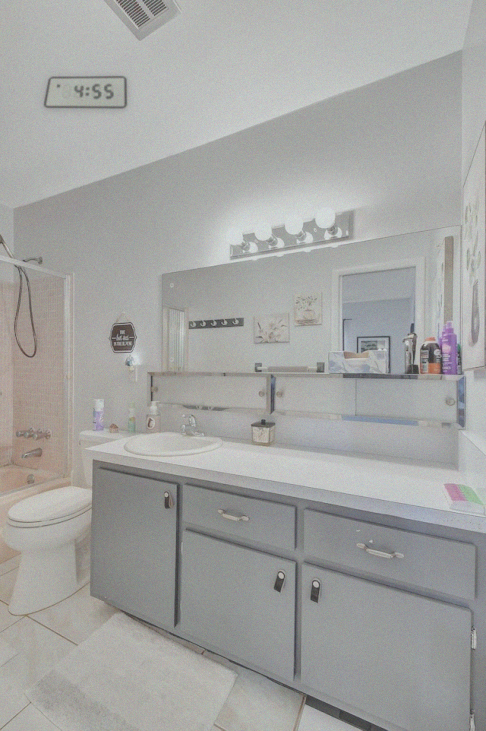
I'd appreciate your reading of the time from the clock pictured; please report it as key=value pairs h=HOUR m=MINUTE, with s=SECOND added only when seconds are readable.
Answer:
h=4 m=55
